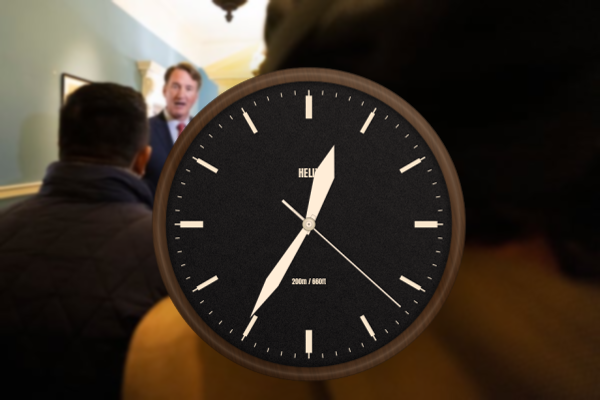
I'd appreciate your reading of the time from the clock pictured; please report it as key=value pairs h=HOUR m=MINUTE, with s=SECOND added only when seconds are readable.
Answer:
h=12 m=35 s=22
